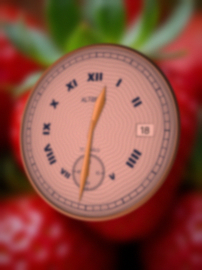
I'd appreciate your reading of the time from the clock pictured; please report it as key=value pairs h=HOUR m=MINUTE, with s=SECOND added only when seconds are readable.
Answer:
h=12 m=31
